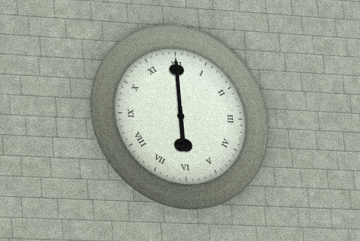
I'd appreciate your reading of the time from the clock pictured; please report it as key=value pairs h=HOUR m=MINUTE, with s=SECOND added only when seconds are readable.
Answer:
h=6 m=0
